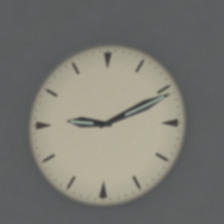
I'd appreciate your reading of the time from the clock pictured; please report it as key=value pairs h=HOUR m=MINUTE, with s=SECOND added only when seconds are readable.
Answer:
h=9 m=11
